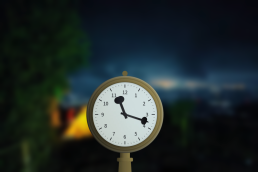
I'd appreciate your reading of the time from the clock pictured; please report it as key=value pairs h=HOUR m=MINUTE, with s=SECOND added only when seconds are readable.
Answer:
h=11 m=18
